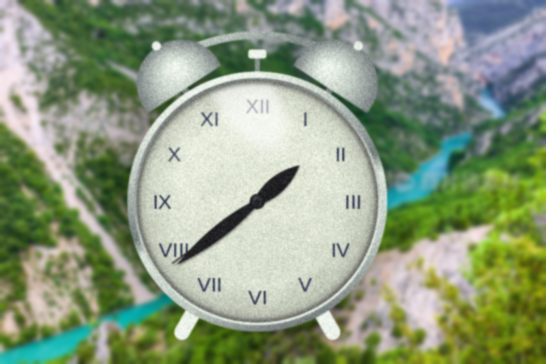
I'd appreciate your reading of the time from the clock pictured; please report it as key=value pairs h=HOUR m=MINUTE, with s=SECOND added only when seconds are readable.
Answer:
h=1 m=38 s=39
